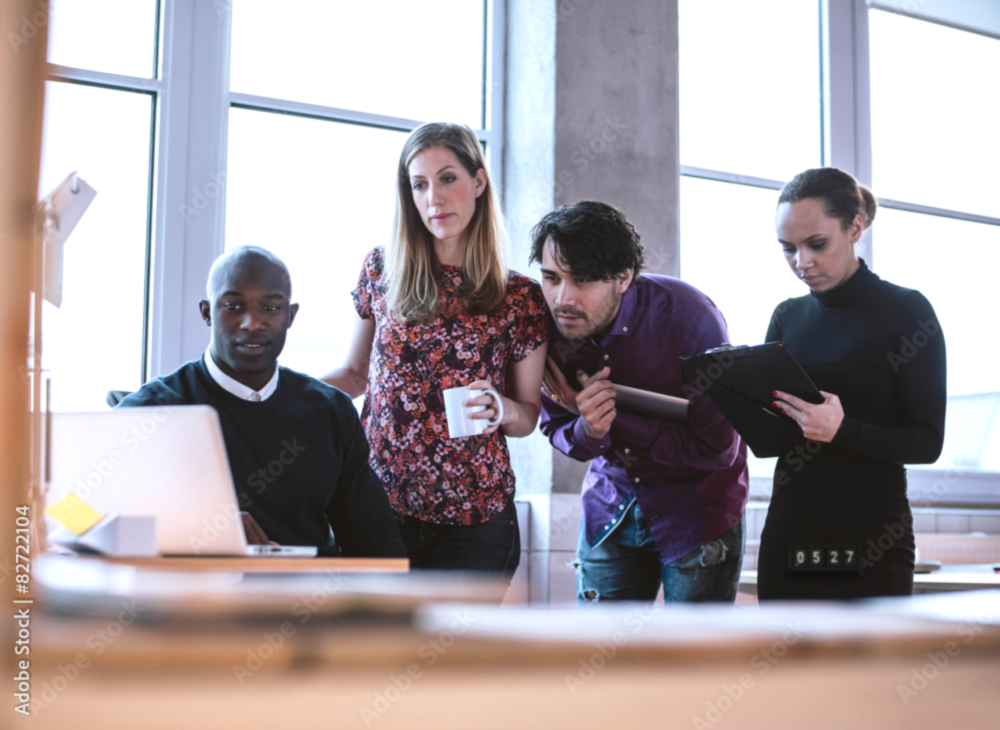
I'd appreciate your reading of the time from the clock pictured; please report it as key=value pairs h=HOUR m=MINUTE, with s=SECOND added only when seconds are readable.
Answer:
h=5 m=27
